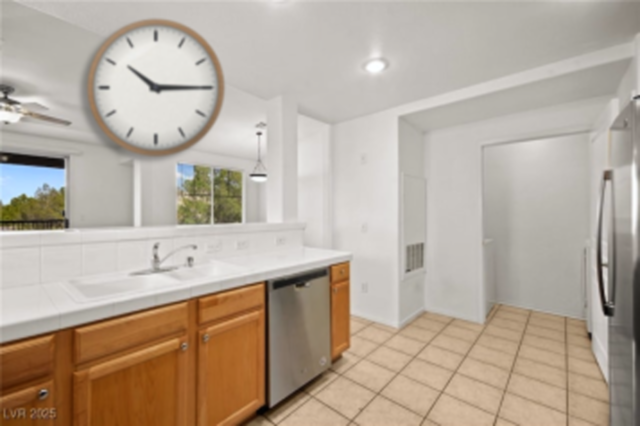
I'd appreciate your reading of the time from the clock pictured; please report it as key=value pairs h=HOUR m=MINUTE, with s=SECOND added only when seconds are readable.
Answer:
h=10 m=15
